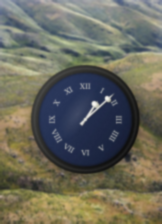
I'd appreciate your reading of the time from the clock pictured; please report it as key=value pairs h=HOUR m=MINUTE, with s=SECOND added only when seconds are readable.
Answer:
h=1 m=8
